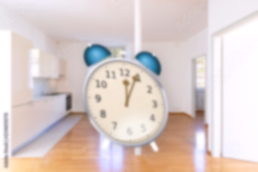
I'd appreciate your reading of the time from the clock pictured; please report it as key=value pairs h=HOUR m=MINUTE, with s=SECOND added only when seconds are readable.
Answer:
h=12 m=4
